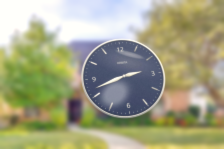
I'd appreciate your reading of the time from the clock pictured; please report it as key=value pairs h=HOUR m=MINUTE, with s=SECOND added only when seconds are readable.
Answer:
h=2 m=42
